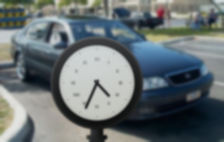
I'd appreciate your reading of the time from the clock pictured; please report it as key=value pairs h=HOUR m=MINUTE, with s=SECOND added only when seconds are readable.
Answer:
h=4 m=34
